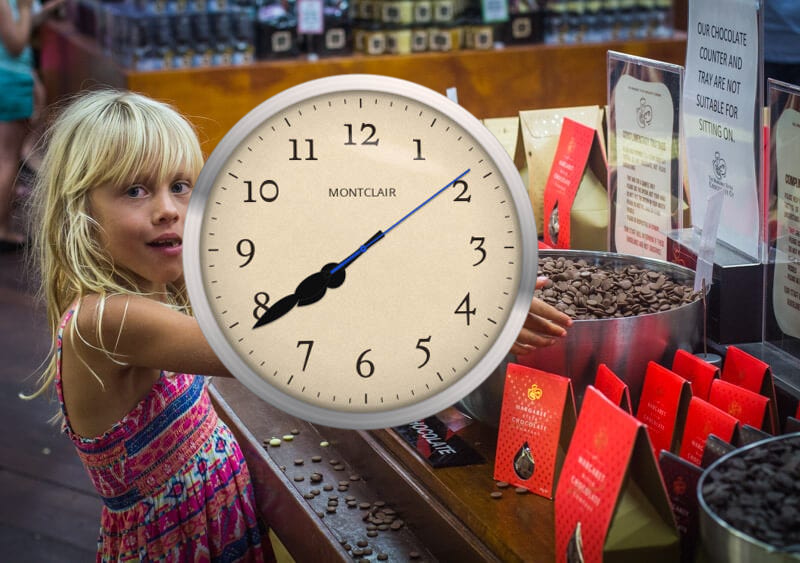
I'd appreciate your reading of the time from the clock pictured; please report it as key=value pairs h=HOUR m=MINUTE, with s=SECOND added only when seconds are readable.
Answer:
h=7 m=39 s=9
